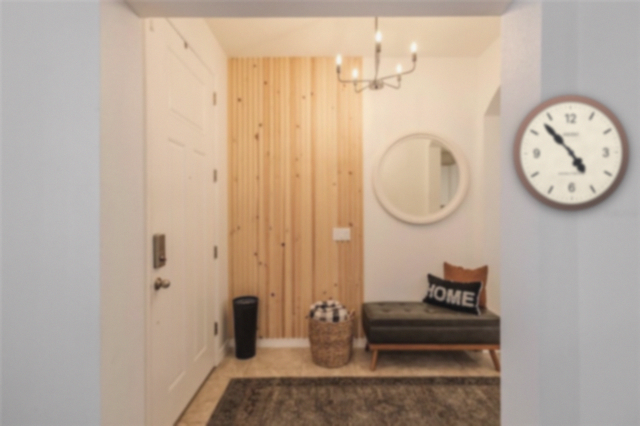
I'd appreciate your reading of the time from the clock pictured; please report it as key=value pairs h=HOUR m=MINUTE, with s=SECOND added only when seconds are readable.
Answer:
h=4 m=53
